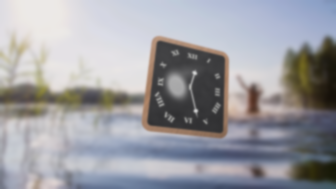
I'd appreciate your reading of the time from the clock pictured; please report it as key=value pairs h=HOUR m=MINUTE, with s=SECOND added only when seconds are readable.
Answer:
h=12 m=27
